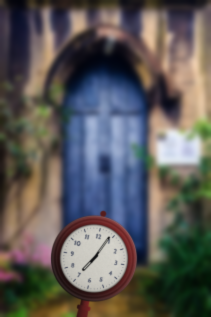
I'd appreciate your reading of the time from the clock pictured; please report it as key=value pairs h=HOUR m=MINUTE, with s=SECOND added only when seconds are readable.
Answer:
h=7 m=4
